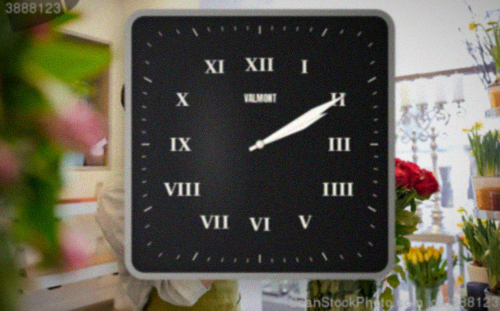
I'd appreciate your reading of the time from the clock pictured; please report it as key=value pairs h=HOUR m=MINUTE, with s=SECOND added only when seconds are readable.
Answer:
h=2 m=10
